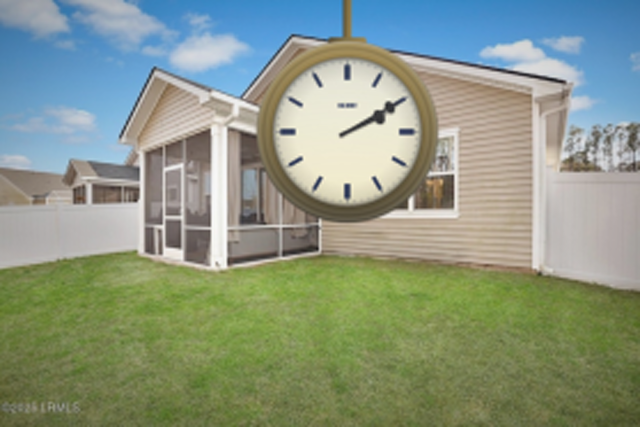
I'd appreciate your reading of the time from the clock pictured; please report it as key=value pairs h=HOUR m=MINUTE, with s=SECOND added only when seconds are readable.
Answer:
h=2 m=10
